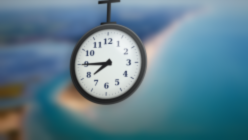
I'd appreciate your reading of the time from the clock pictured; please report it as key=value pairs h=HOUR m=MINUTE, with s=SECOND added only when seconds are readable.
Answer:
h=7 m=45
